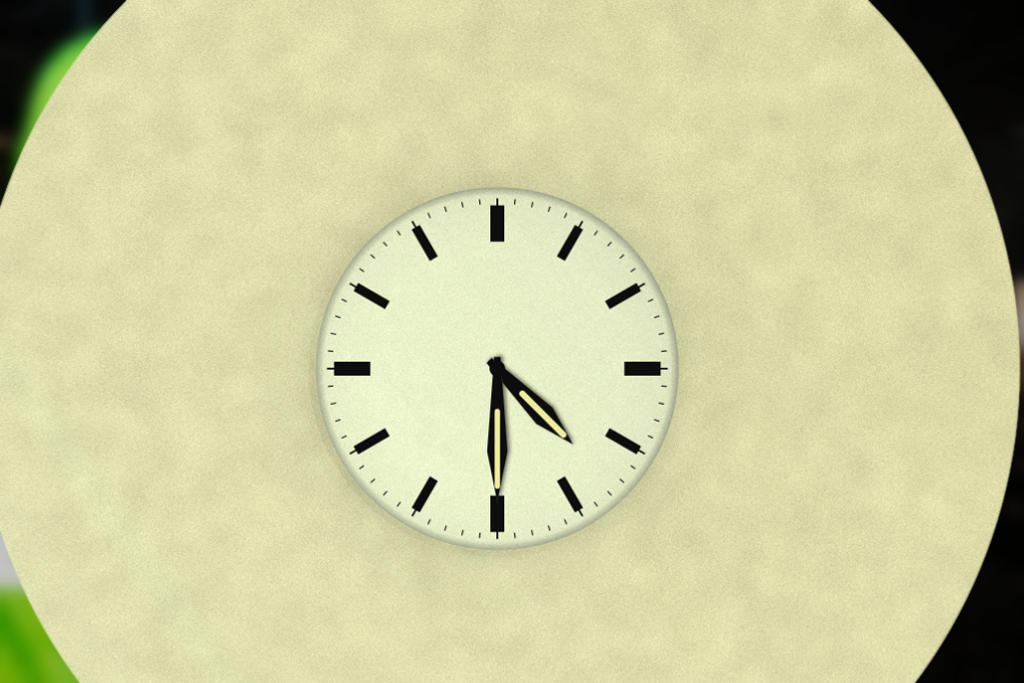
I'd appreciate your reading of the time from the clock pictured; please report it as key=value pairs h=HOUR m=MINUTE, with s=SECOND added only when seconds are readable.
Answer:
h=4 m=30
